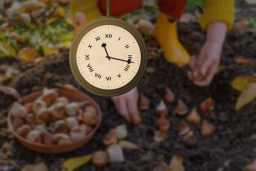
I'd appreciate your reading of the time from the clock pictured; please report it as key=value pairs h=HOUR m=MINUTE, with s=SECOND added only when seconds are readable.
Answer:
h=11 m=17
